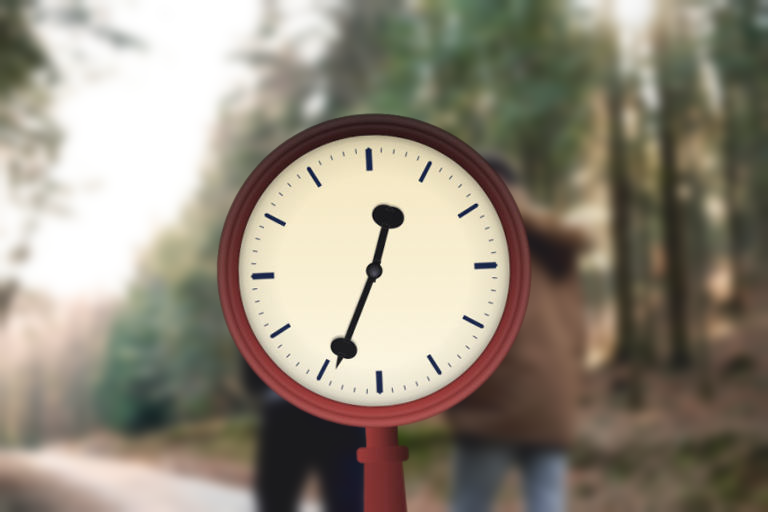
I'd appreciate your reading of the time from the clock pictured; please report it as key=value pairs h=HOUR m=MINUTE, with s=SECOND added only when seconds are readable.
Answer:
h=12 m=34
